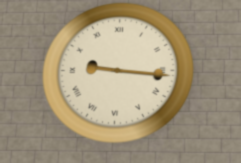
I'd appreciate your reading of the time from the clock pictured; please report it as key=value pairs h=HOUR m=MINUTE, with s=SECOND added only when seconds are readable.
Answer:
h=9 m=16
